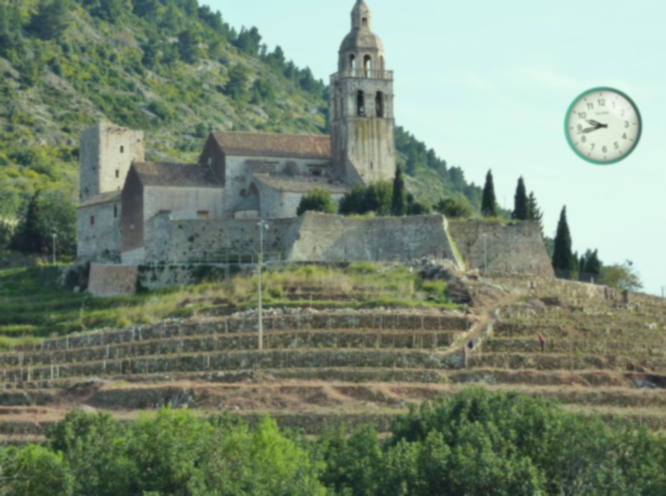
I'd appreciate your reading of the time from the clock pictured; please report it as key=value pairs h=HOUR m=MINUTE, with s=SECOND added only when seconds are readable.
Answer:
h=9 m=43
